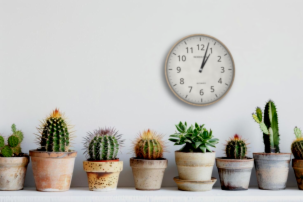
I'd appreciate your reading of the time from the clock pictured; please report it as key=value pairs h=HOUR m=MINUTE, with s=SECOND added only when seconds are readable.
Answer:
h=1 m=3
